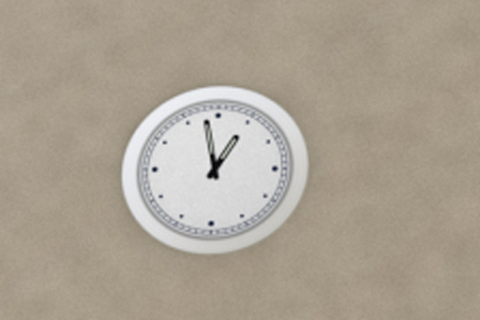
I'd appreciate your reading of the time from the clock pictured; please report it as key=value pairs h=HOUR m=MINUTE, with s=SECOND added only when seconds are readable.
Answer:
h=12 m=58
